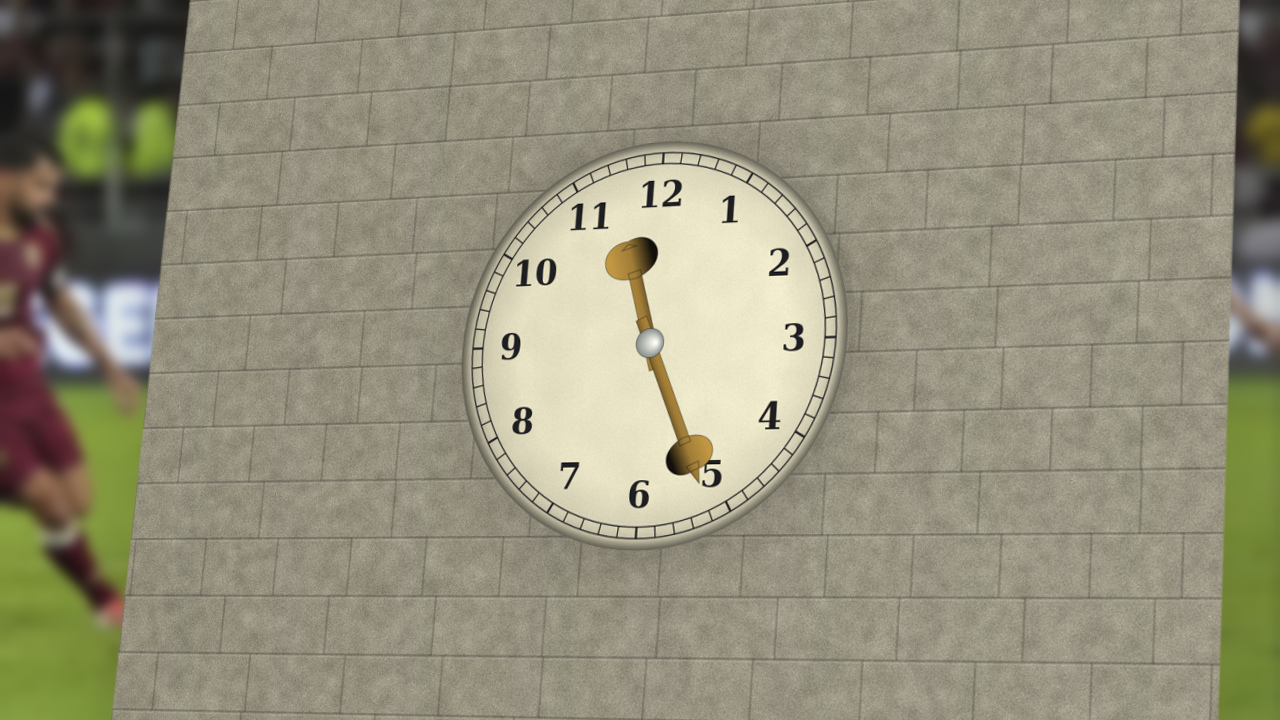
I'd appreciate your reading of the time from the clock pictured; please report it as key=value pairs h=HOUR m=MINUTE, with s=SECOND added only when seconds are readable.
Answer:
h=11 m=26
